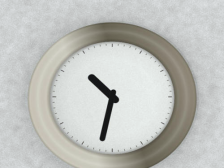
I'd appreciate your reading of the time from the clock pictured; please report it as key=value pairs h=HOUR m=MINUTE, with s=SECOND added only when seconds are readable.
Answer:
h=10 m=32
